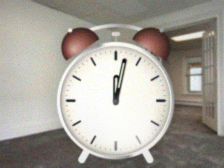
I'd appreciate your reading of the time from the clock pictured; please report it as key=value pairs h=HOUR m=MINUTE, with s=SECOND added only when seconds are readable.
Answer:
h=12 m=2
